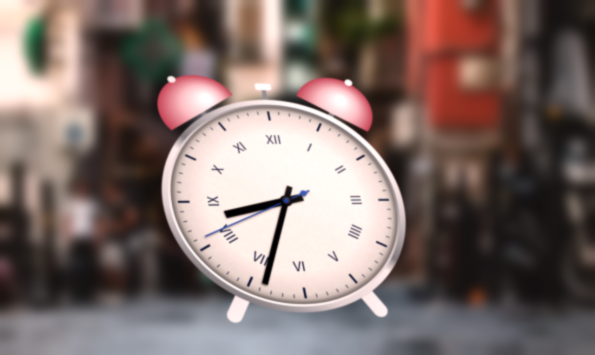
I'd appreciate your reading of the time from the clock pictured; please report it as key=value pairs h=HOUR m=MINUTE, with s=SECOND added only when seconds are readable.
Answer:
h=8 m=33 s=41
